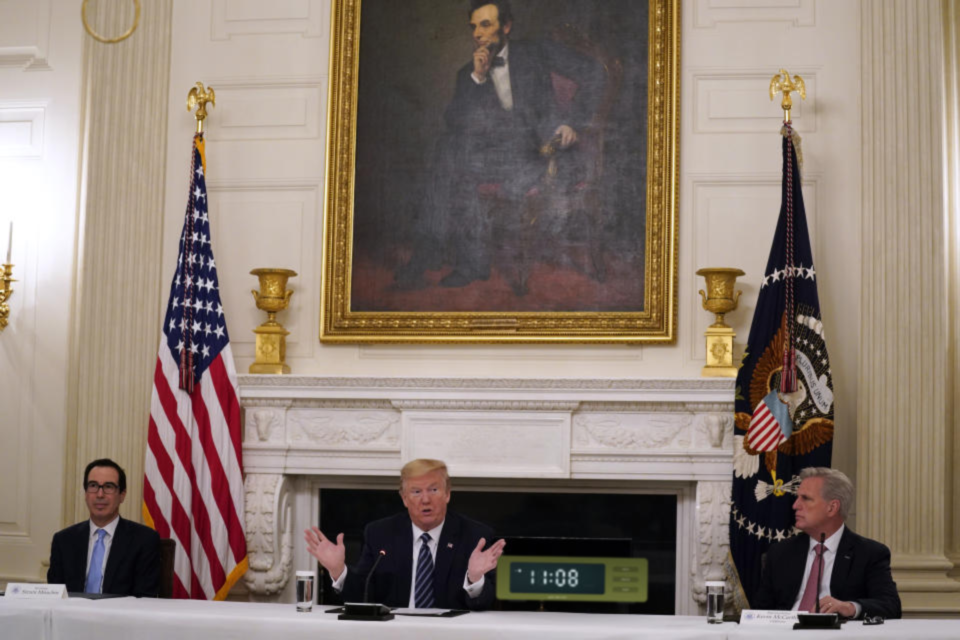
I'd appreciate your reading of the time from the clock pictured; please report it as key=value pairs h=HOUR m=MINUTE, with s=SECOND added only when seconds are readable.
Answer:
h=11 m=8
